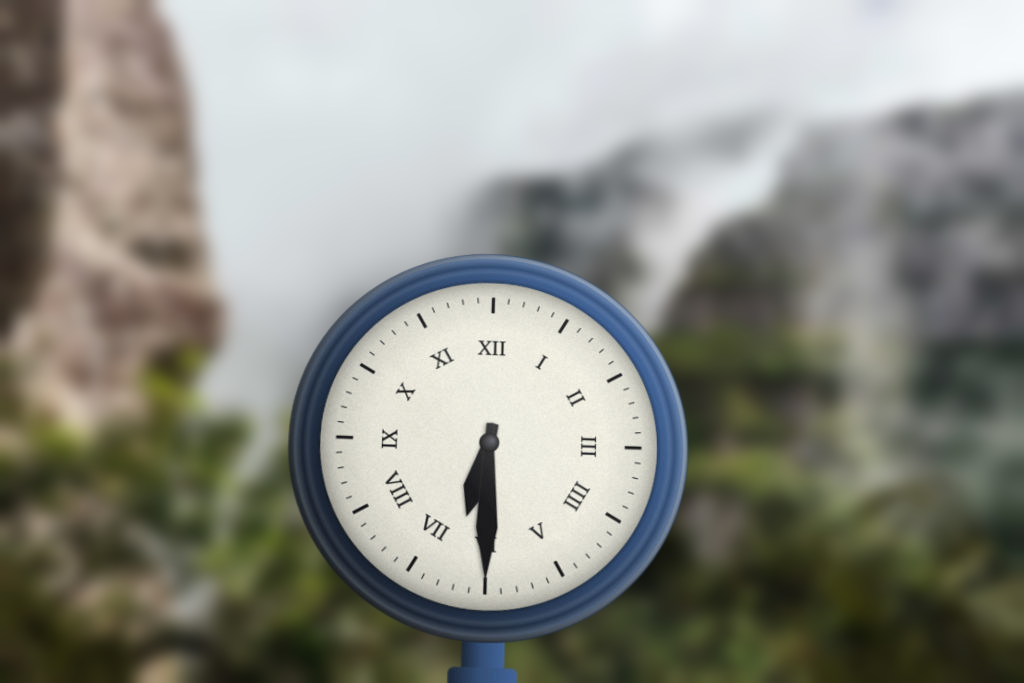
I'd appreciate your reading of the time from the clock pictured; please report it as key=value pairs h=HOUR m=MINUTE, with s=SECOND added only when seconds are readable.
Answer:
h=6 m=30
